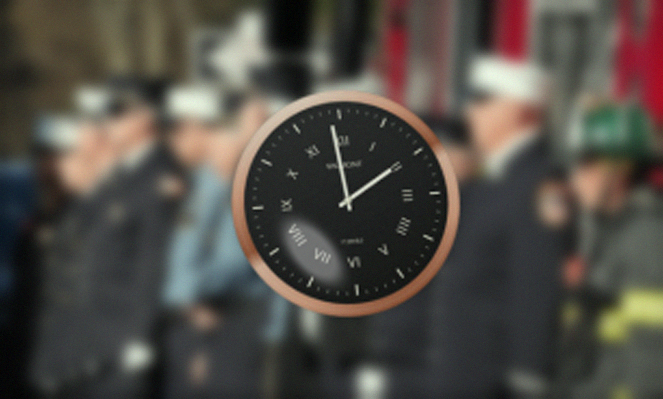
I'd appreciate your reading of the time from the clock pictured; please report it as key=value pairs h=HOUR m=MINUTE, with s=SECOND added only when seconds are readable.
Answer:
h=1 m=59
